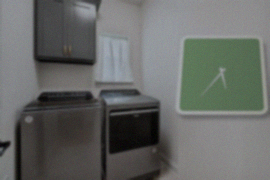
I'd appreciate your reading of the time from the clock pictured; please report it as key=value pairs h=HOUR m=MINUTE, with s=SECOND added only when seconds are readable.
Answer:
h=5 m=36
